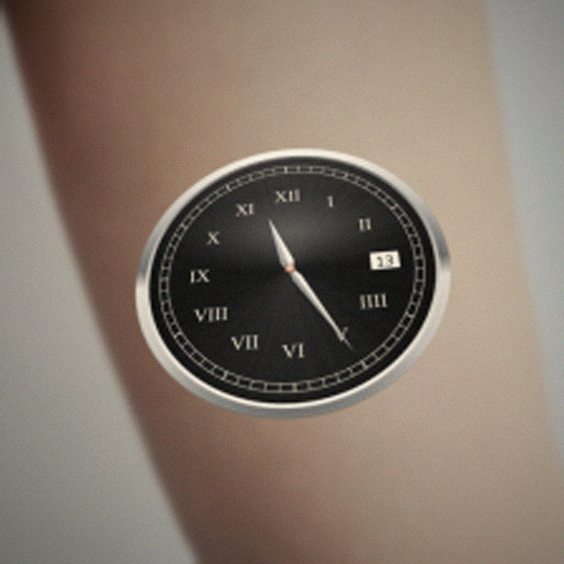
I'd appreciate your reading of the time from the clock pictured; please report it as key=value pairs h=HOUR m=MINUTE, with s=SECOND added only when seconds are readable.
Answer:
h=11 m=25
